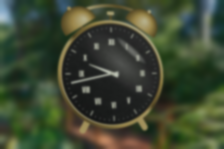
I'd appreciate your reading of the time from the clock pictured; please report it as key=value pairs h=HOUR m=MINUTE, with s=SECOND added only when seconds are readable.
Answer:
h=9 m=43
